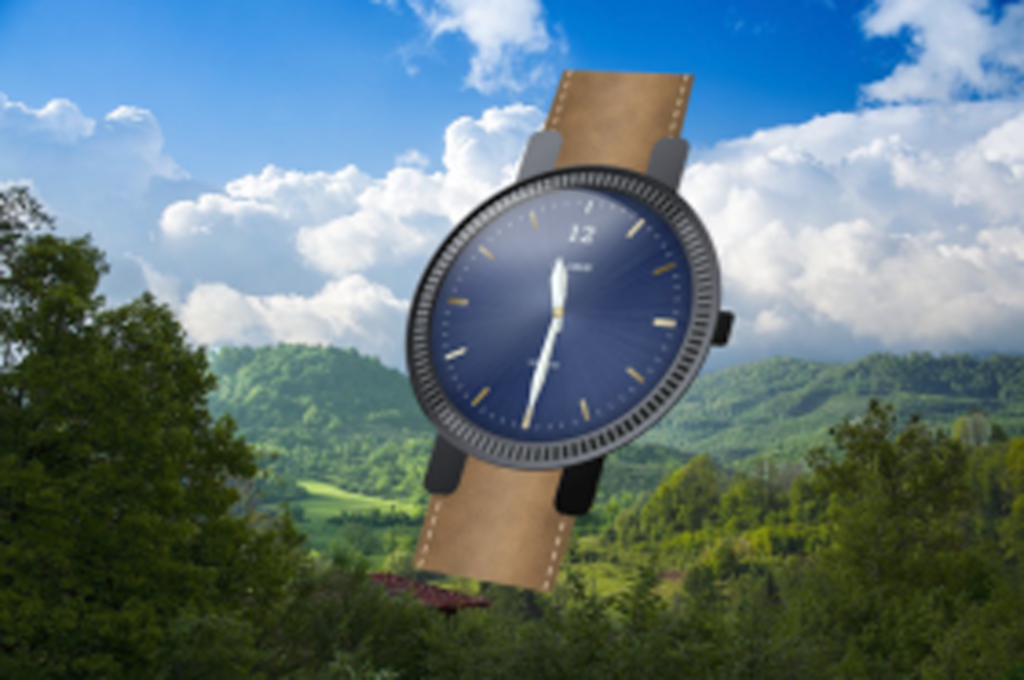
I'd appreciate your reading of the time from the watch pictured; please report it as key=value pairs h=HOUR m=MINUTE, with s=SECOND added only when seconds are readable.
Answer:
h=11 m=30
